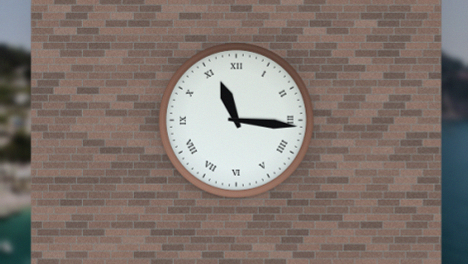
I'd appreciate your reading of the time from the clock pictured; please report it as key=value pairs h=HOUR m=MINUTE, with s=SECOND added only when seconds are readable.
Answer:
h=11 m=16
